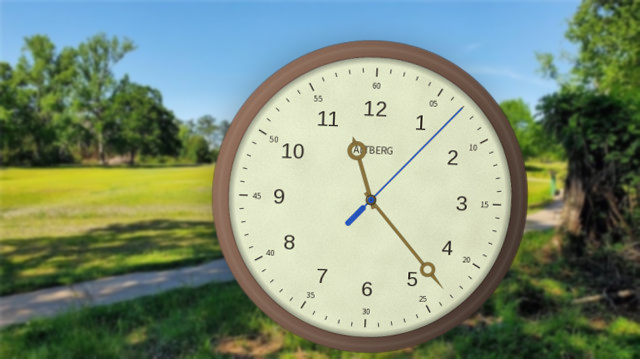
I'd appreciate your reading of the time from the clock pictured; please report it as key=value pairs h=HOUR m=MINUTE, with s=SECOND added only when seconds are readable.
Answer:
h=11 m=23 s=7
